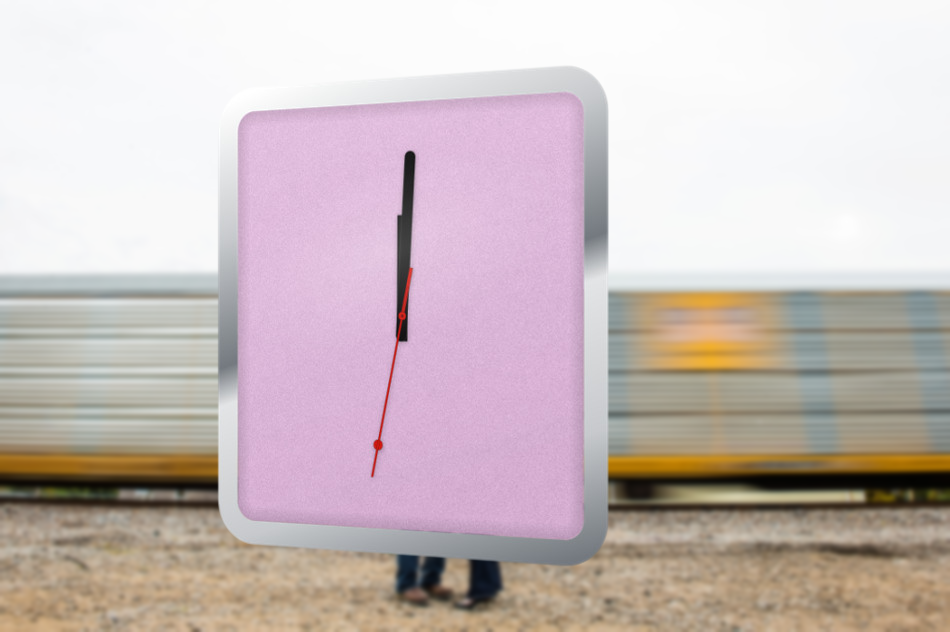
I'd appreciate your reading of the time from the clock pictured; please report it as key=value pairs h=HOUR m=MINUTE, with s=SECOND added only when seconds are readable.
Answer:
h=12 m=0 s=32
